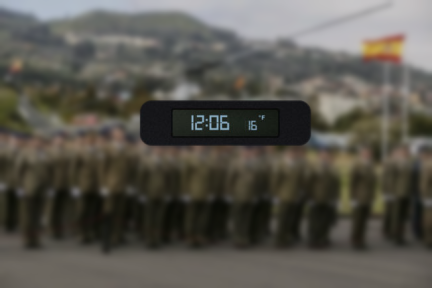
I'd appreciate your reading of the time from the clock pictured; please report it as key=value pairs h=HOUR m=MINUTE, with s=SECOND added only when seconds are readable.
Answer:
h=12 m=6
